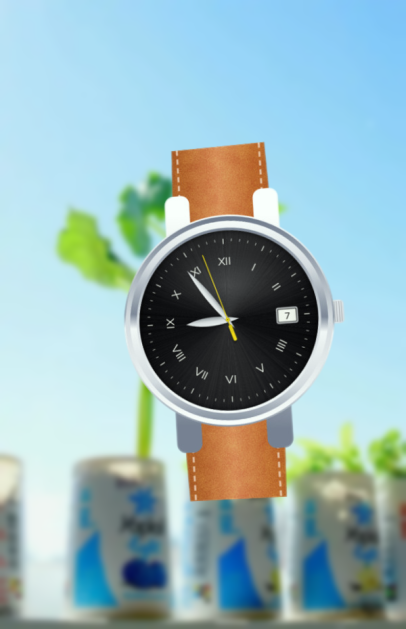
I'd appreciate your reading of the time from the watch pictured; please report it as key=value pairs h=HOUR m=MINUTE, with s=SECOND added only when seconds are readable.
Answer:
h=8 m=53 s=57
